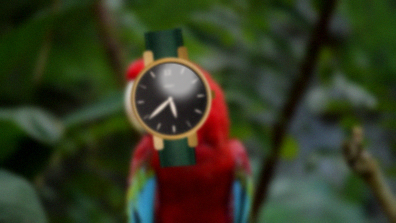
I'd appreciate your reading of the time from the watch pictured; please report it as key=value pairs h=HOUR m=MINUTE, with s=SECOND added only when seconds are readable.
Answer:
h=5 m=39
